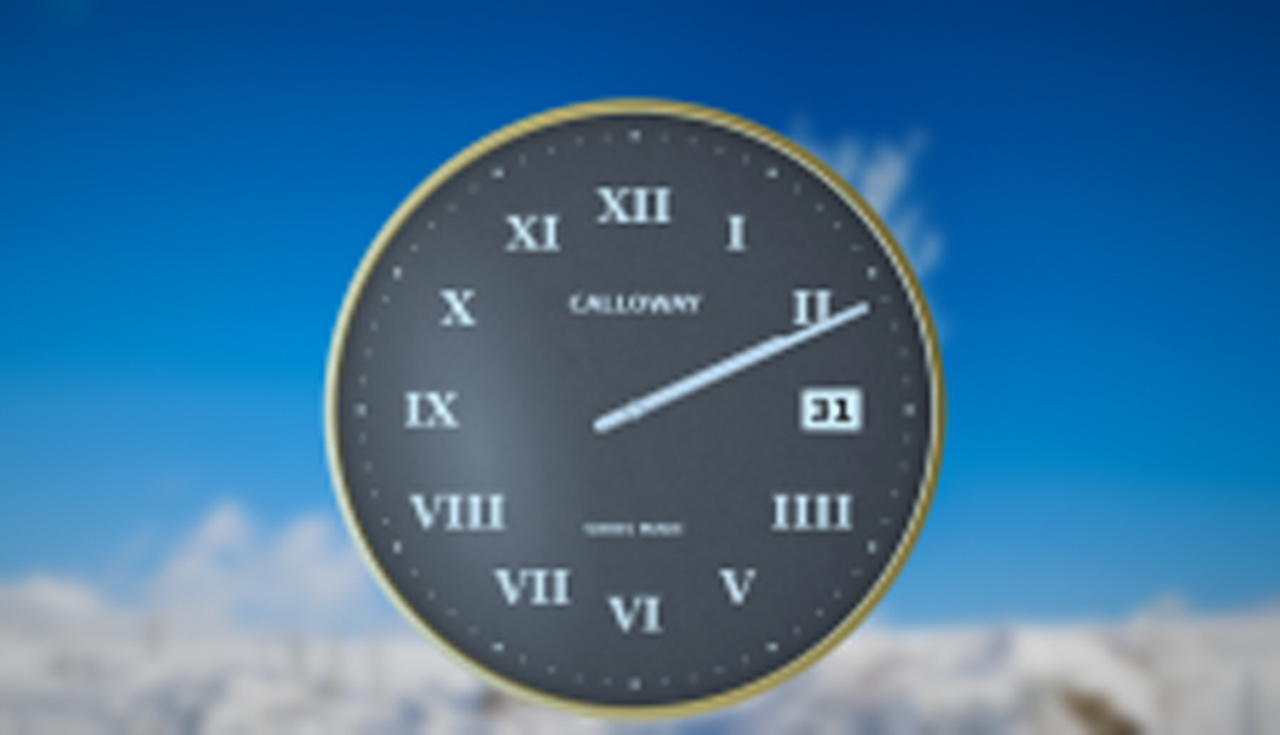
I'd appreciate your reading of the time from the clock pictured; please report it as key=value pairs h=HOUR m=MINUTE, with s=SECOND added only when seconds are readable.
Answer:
h=2 m=11
